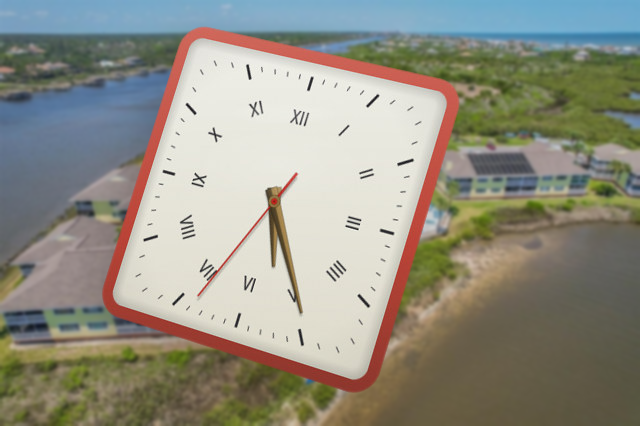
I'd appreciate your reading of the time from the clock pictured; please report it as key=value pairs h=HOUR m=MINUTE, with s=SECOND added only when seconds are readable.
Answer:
h=5 m=24 s=34
